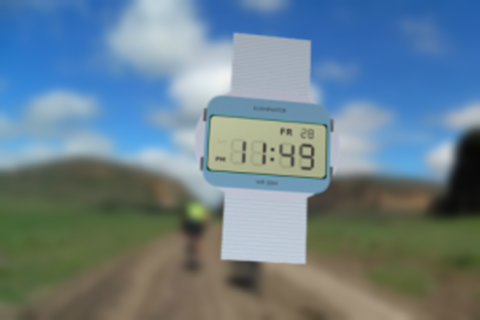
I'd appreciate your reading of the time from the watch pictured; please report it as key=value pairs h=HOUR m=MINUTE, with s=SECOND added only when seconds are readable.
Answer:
h=11 m=49
